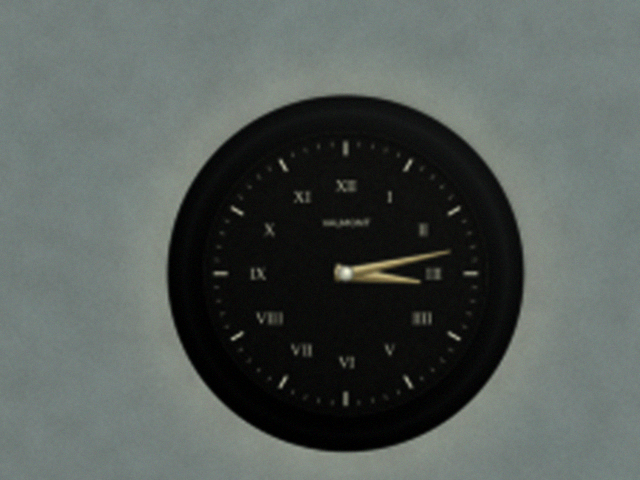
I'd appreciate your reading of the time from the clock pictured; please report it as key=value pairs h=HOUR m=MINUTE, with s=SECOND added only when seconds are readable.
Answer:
h=3 m=13
